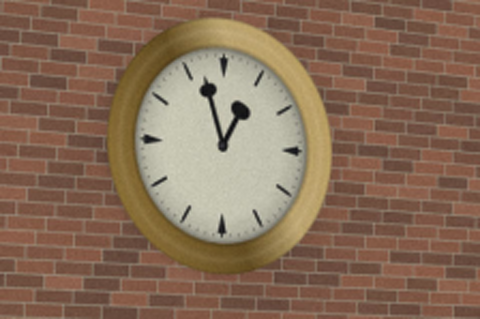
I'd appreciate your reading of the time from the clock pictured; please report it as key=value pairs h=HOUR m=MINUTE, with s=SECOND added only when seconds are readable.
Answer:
h=12 m=57
